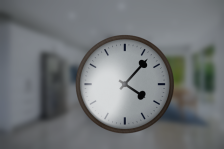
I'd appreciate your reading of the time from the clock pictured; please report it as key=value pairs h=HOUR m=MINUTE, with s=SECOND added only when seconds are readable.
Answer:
h=4 m=7
